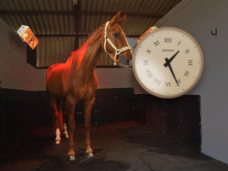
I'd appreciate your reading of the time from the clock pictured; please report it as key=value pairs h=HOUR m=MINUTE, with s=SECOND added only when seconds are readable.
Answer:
h=1 m=26
